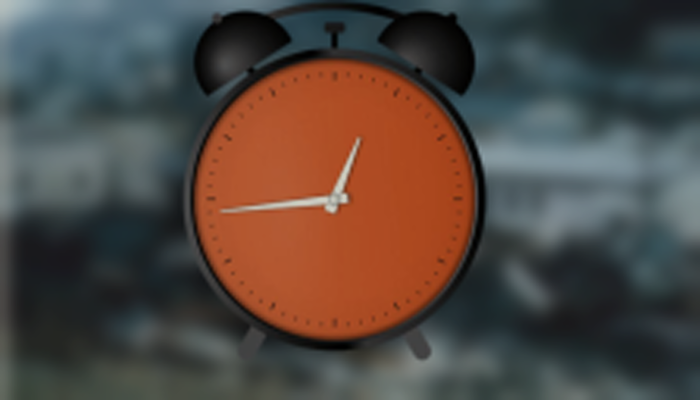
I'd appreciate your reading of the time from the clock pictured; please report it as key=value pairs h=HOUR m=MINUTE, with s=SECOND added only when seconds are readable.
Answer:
h=12 m=44
